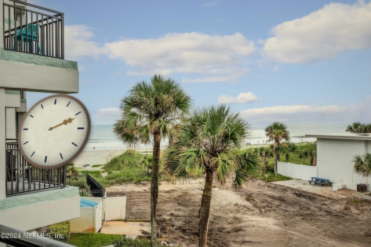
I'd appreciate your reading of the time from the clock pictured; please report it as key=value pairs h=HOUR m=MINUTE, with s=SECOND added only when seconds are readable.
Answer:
h=2 m=11
